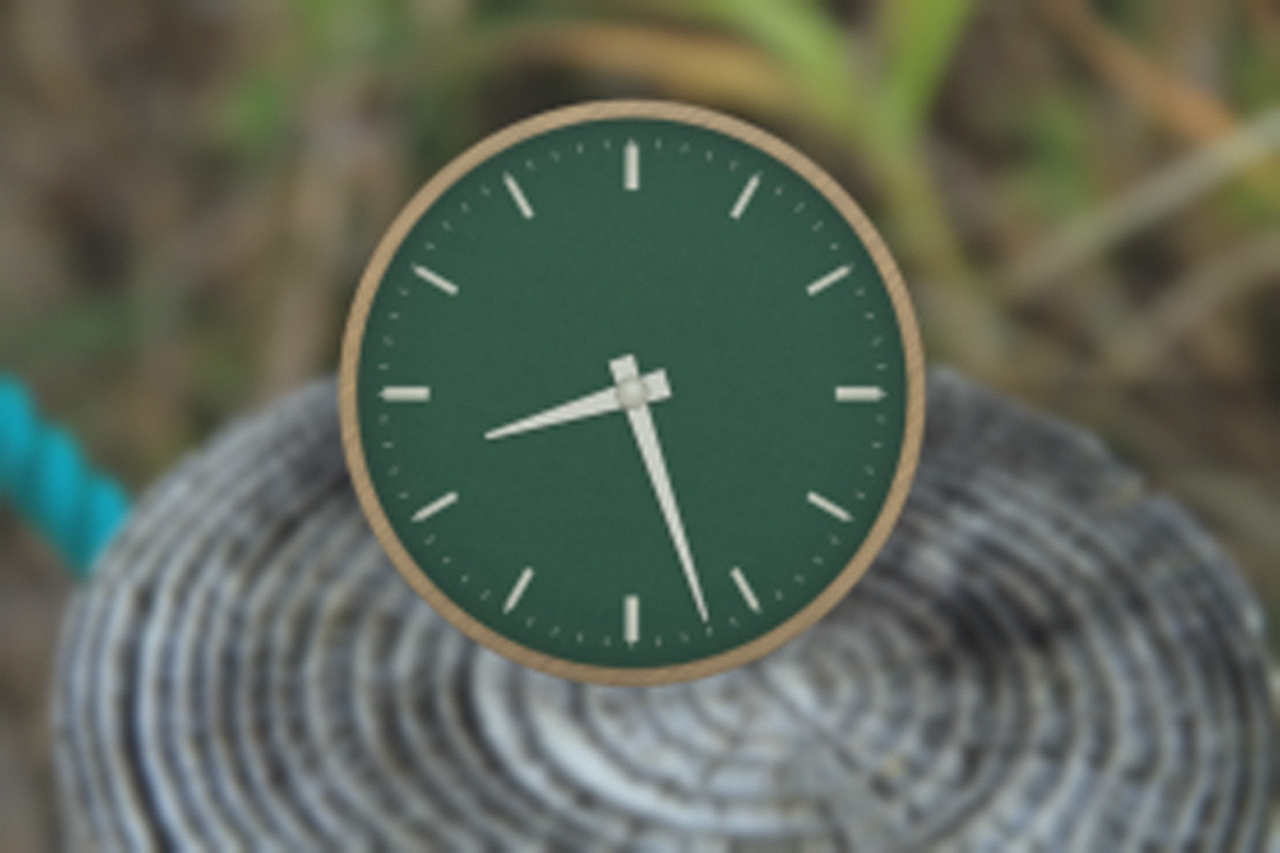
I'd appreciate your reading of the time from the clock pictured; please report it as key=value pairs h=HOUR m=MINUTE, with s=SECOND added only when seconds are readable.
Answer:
h=8 m=27
